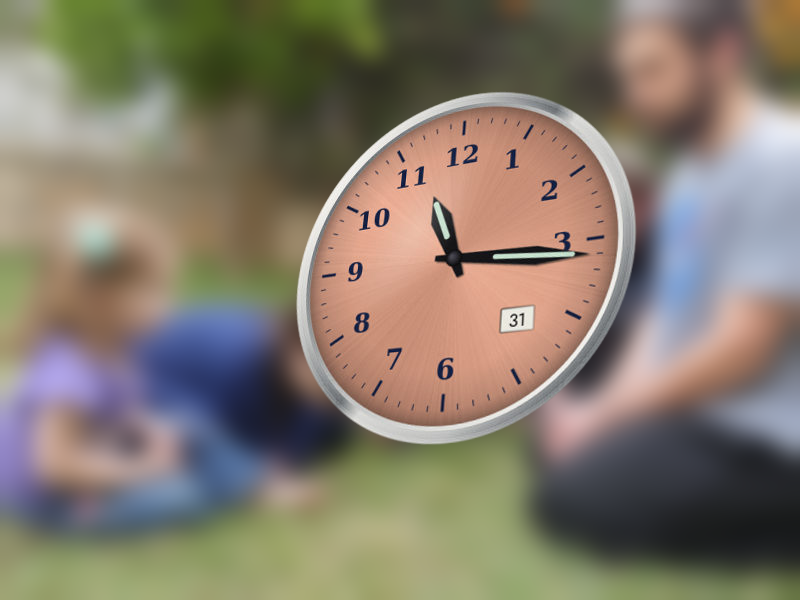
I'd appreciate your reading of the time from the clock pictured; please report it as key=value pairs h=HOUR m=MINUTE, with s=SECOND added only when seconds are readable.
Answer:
h=11 m=16
